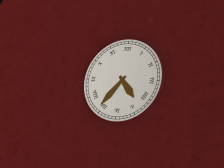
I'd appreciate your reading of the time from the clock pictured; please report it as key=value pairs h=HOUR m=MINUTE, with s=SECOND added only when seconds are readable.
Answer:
h=4 m=36
